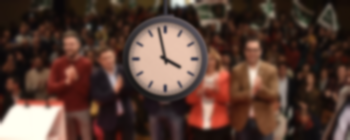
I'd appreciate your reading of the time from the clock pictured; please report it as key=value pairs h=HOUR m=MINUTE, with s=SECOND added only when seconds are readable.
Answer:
h=3 m=58
